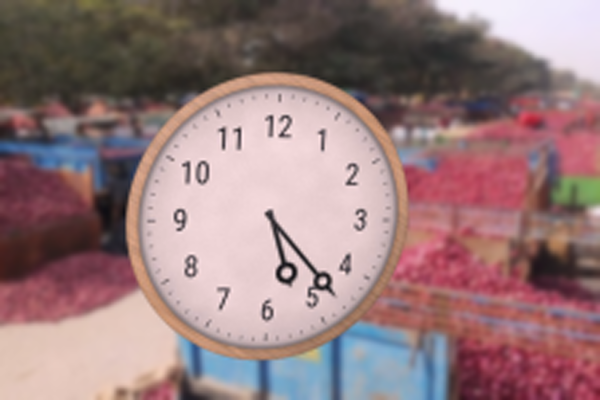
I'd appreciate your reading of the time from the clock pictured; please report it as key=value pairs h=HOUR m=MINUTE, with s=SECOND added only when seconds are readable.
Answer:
h=5 m=23
